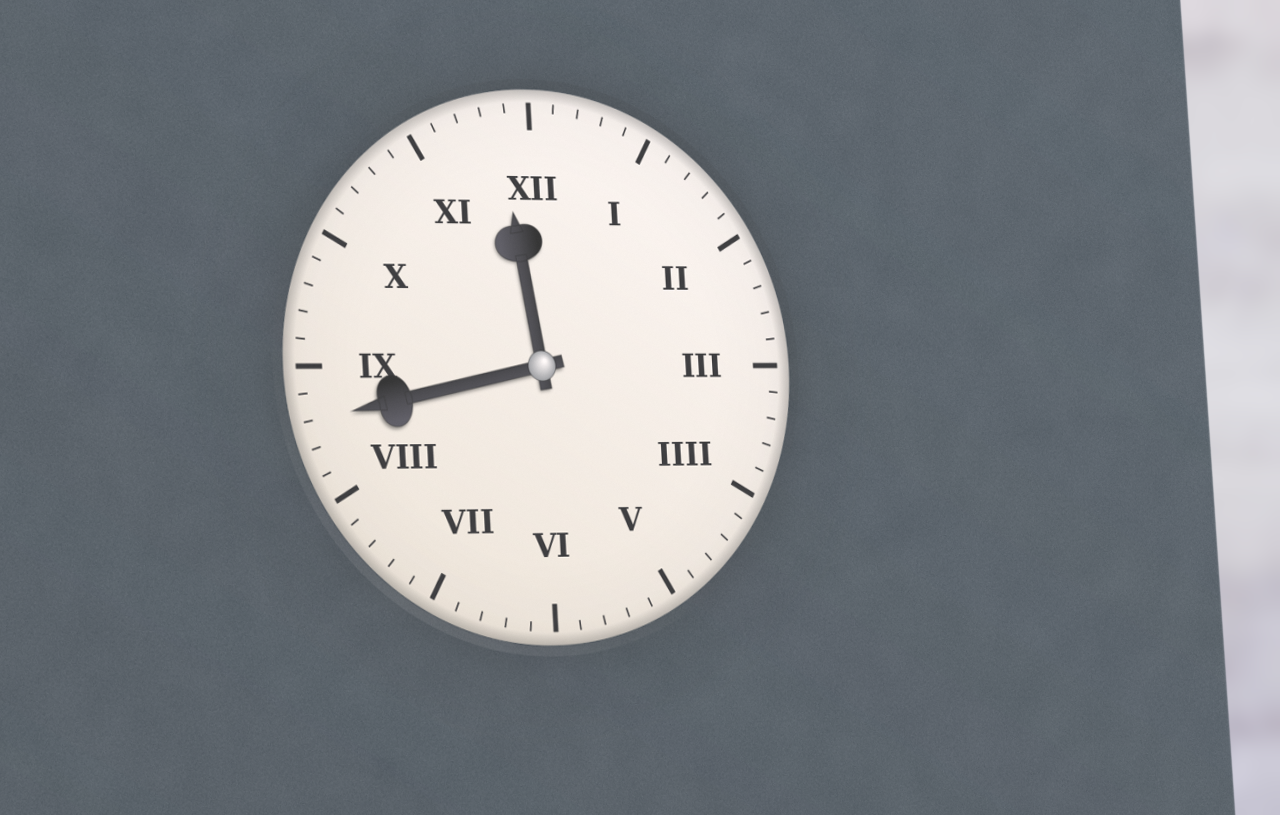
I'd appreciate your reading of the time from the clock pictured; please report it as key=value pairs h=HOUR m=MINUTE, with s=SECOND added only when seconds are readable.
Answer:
h=11 m=43
